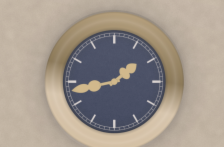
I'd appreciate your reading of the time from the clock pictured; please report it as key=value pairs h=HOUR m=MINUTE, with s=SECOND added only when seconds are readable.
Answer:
h=1 m=43
